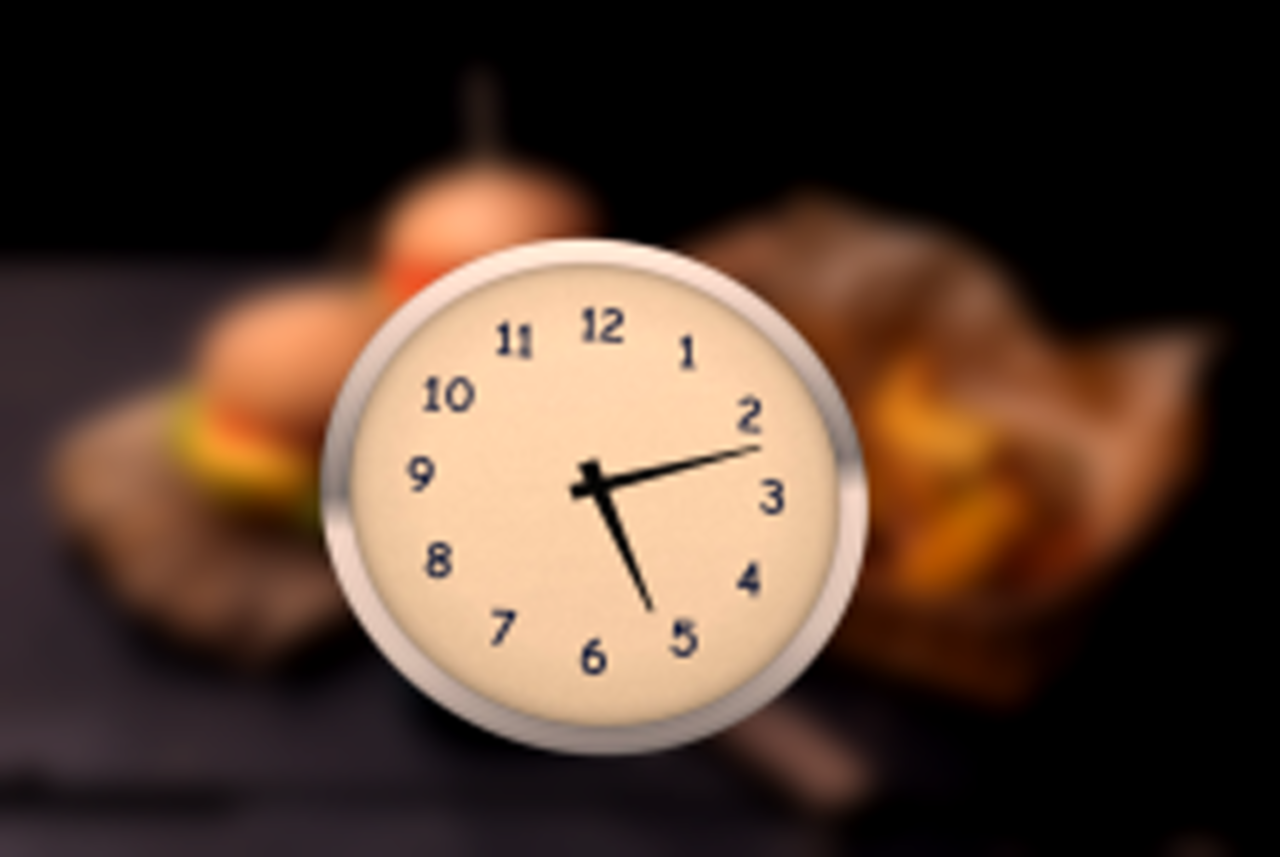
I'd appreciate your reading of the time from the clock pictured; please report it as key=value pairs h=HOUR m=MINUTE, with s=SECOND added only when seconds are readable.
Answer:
h=5 m=12
